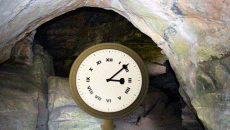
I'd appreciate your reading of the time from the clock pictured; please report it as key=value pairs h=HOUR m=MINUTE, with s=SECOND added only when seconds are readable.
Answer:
h=3 m=8
